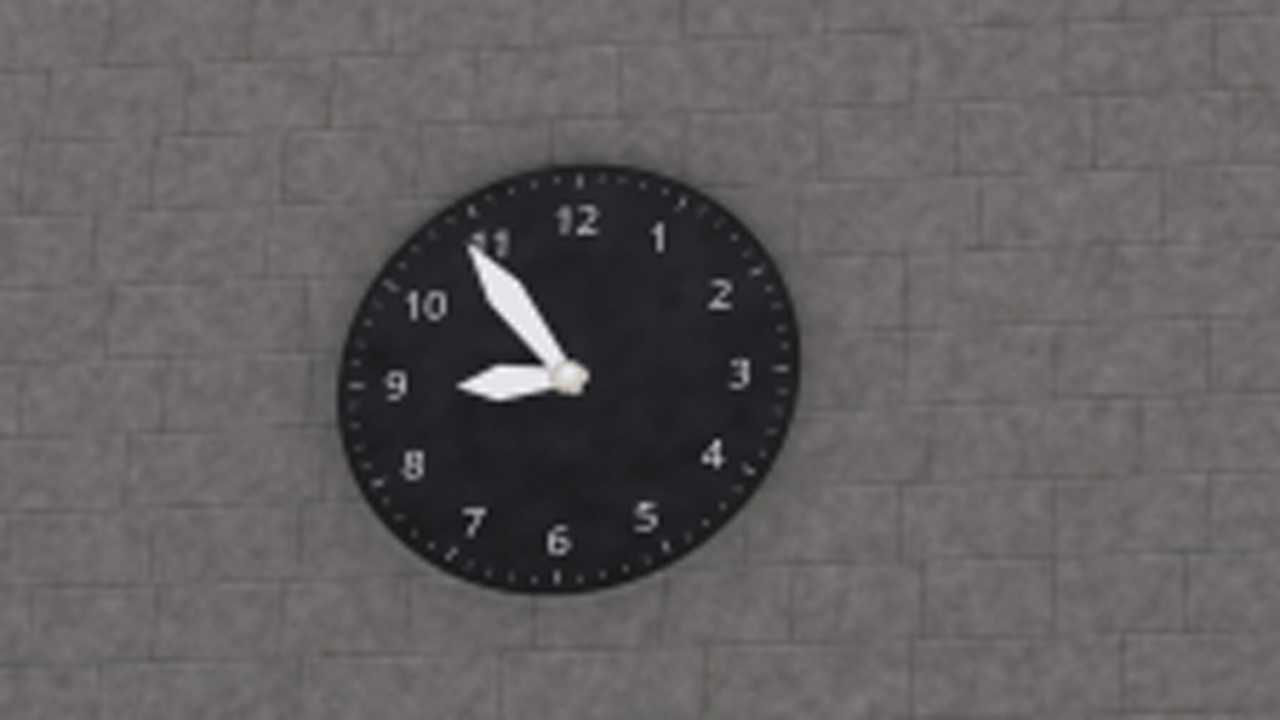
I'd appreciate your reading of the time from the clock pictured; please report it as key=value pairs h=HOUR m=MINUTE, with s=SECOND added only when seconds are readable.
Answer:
h=8 m=54
